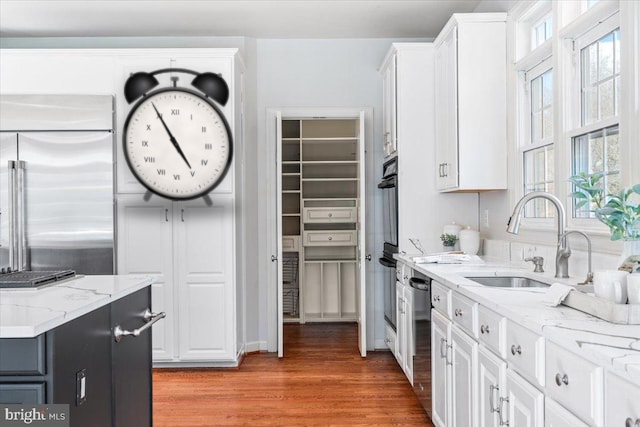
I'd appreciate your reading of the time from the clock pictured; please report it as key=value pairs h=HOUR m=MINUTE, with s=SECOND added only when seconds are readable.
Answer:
h=4 m=55
